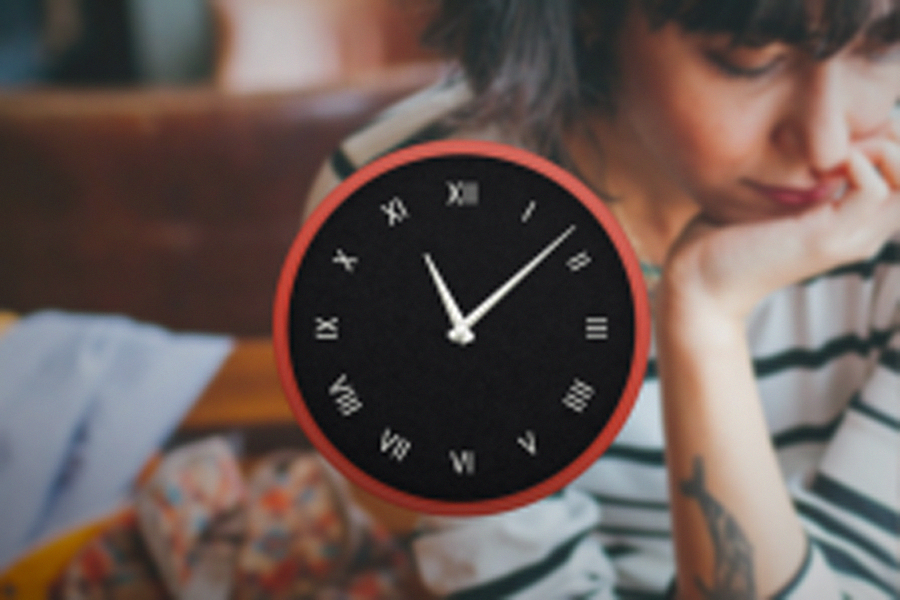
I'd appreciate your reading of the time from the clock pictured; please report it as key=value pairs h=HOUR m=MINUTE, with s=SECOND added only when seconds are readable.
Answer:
h=11 m=8
